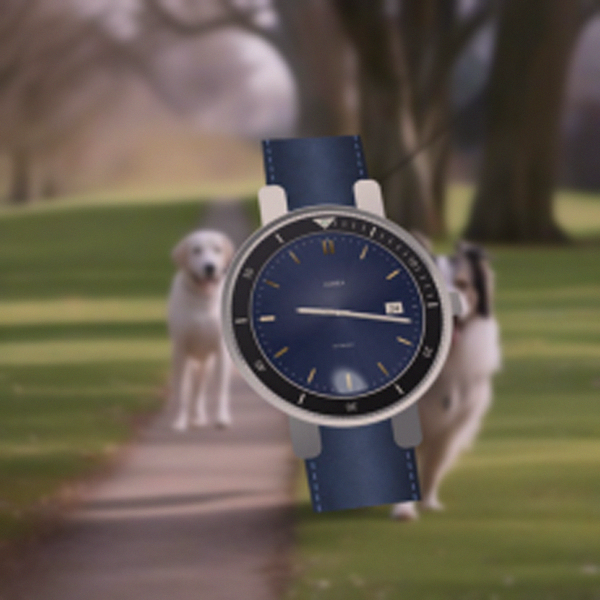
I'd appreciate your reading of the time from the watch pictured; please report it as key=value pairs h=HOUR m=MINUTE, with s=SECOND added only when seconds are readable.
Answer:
h=9 m=17
